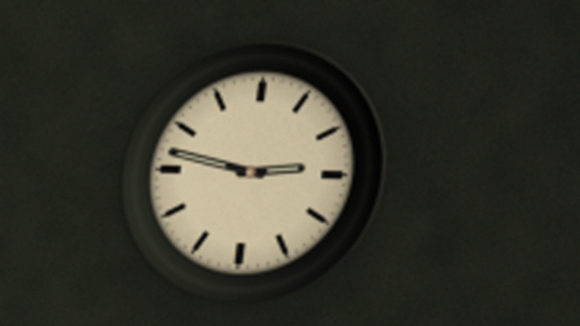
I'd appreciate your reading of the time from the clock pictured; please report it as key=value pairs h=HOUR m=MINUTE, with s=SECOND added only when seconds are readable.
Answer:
h=2 m=47
